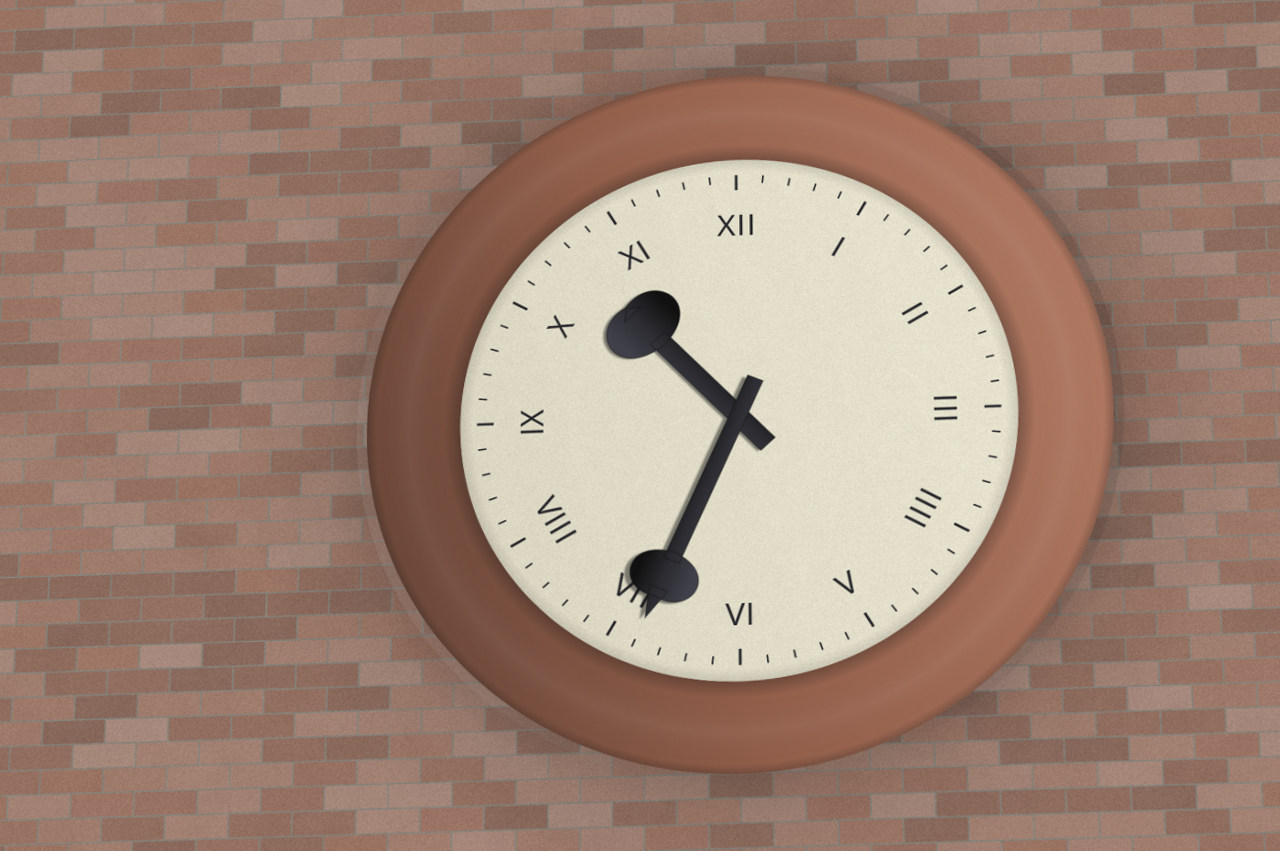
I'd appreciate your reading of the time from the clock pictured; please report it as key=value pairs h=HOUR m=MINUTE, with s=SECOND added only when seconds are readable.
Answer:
h=10 m=34
